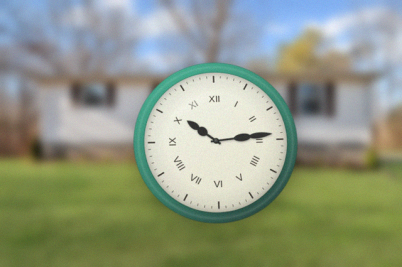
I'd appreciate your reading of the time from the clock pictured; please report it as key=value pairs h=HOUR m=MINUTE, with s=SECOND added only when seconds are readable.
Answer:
h=10 m=14
